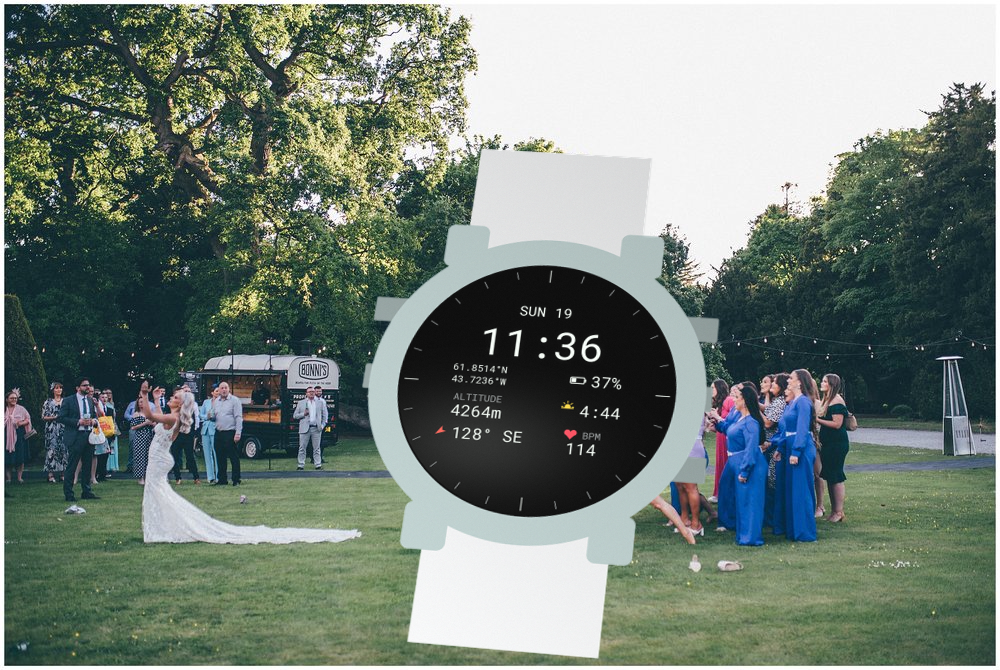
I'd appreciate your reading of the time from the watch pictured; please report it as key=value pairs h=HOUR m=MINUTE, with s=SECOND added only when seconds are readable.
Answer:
h=11 m=36
